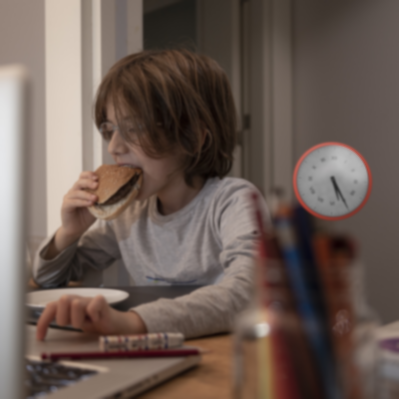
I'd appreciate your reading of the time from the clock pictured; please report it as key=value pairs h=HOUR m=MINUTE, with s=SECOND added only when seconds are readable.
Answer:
h=5 m=25
